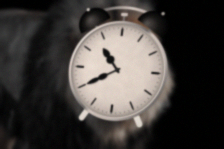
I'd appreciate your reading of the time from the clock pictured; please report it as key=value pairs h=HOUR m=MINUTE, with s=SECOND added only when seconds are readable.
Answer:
h=10 m=40
